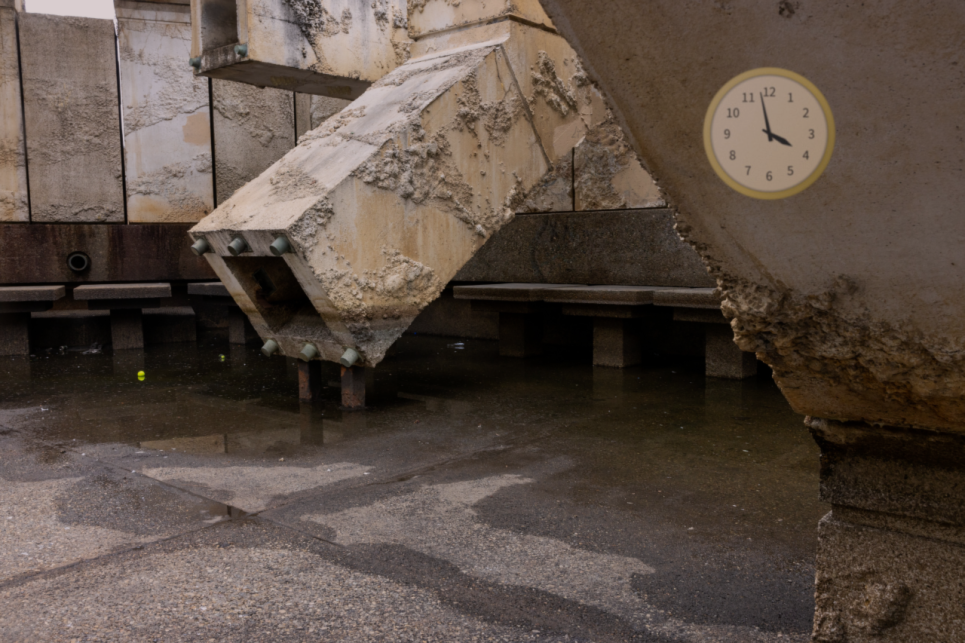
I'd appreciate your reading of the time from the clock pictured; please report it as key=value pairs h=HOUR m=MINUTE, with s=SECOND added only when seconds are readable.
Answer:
h=3 m=58
